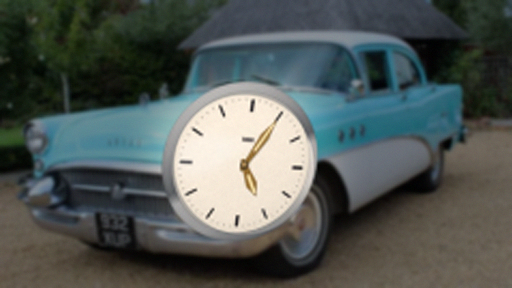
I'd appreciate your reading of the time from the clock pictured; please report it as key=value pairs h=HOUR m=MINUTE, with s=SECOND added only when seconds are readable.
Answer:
h=5 m=5
